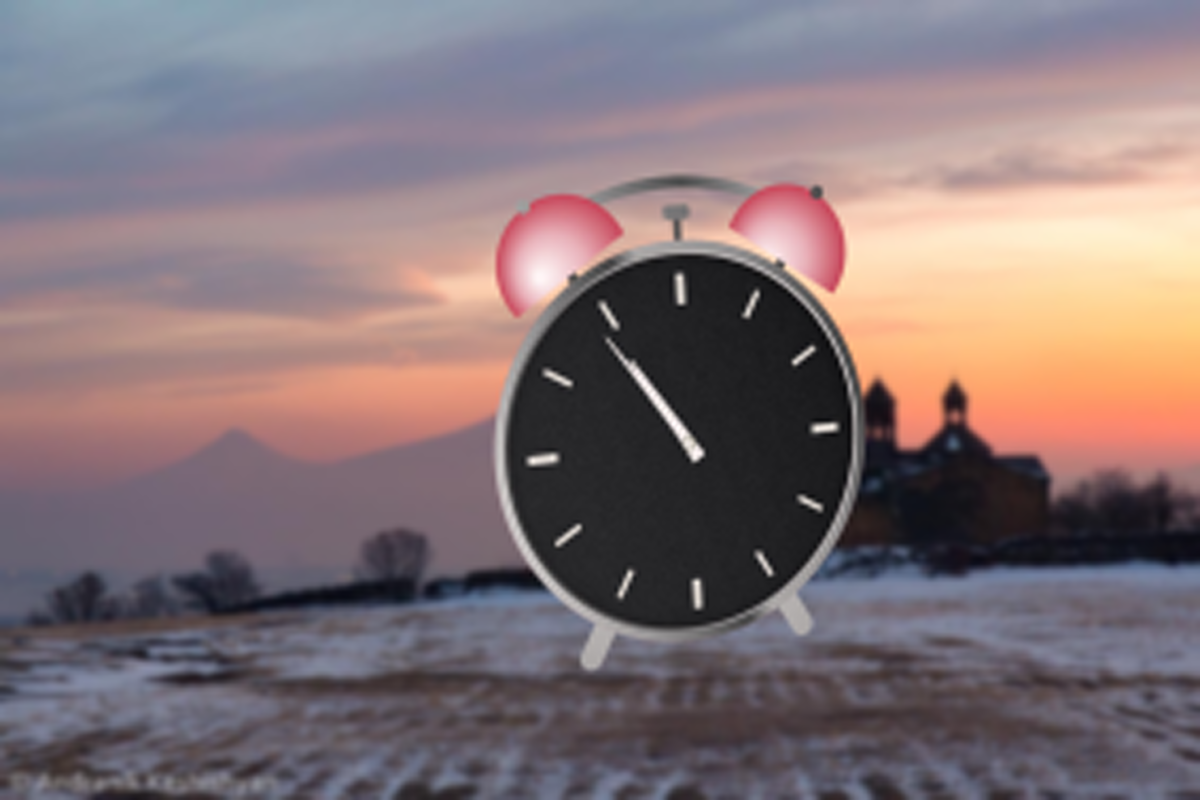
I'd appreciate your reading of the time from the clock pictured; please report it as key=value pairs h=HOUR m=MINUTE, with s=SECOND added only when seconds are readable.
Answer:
h=10 m=54
